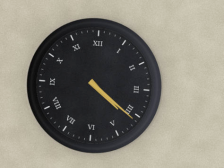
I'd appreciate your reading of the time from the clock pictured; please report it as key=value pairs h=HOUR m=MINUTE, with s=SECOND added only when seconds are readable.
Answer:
h=4 m=21
